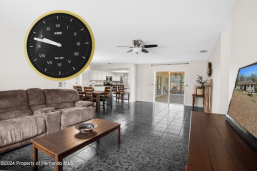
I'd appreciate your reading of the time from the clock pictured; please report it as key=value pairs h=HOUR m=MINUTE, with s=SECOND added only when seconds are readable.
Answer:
h=9 m=48
